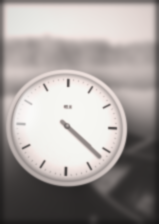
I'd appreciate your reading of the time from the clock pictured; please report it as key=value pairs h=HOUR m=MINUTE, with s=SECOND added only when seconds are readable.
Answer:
h=4 m=22
